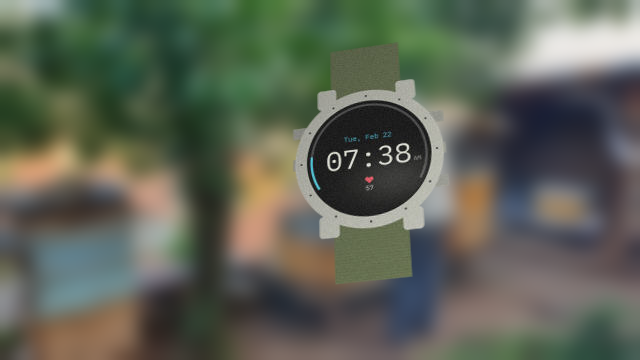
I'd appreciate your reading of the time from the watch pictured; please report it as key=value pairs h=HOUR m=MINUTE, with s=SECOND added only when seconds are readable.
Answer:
h=7 m=38
